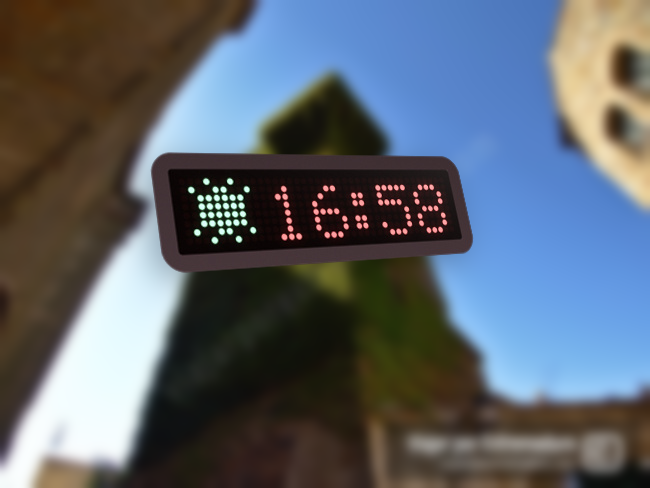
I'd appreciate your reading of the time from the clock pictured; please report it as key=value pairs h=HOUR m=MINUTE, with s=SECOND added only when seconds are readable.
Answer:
h=16 m=58
